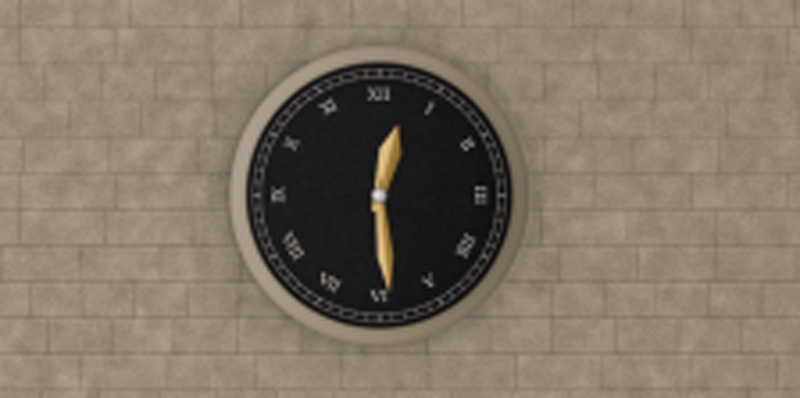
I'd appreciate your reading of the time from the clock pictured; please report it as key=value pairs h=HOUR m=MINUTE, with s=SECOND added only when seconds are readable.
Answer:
h=12 m=29
